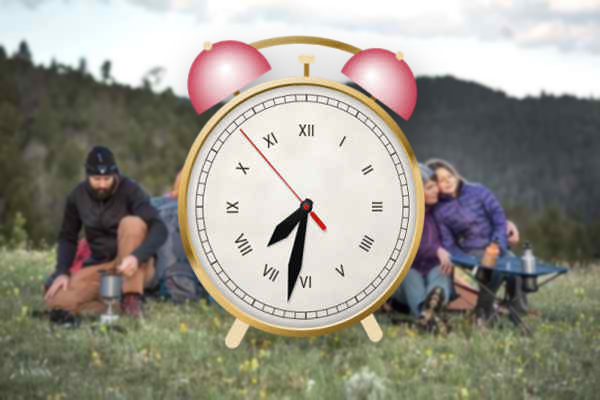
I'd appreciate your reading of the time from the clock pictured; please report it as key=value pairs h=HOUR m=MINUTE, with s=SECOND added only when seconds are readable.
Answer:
h=7 m=31 s=53
